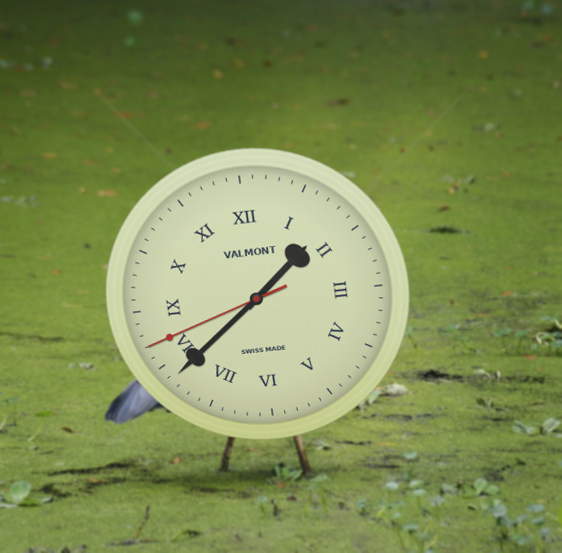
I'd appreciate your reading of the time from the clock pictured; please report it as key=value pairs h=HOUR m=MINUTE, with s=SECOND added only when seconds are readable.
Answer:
h=1 m=38 s=42
